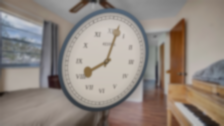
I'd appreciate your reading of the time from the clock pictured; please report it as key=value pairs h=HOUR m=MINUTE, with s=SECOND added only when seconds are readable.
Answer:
h=8 m=2
